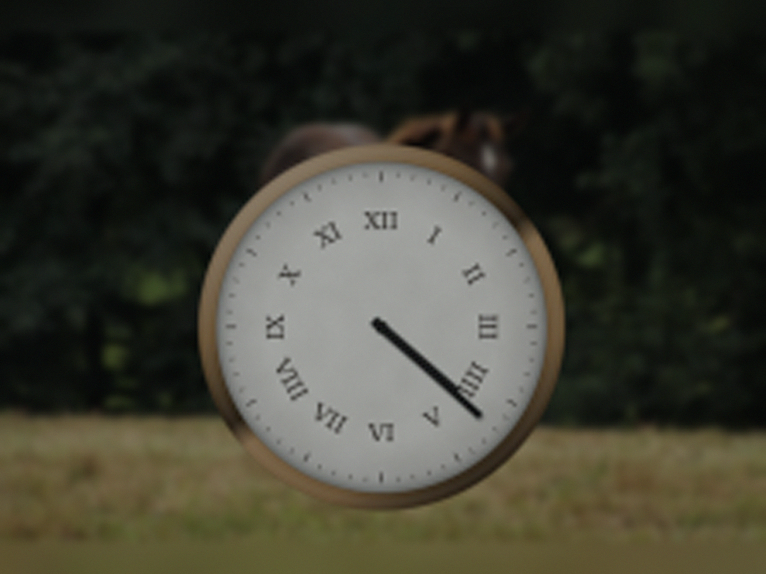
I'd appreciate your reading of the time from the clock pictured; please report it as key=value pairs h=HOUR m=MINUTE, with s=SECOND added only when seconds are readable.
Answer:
h=4 m=22
